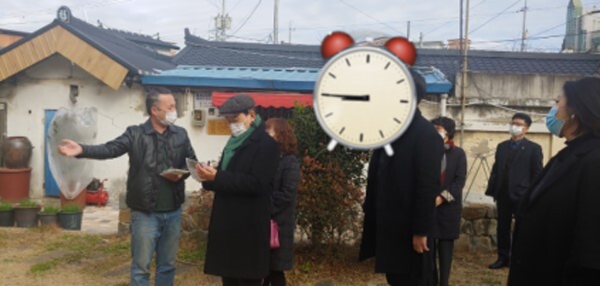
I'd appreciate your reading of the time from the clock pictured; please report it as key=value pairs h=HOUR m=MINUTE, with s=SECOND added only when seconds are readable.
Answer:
h=8 m=45
